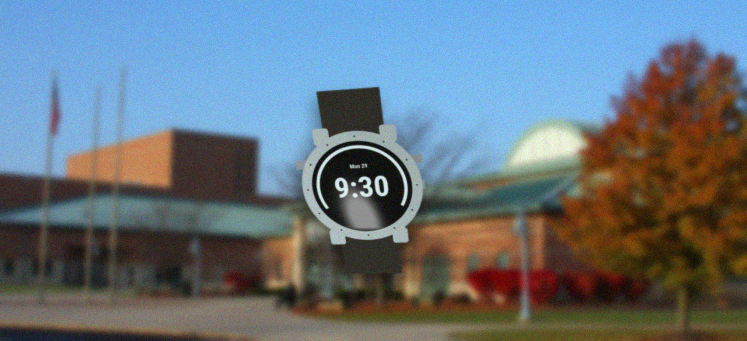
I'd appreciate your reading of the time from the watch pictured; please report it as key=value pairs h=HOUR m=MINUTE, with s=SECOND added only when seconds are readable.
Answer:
h=9 m=30
